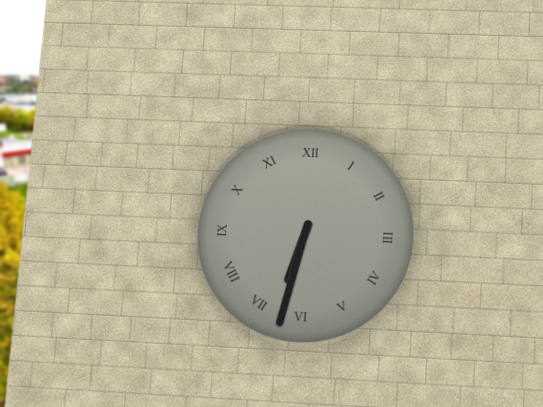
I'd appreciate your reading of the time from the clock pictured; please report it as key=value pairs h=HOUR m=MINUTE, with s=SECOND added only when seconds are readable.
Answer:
h=6 m=32
